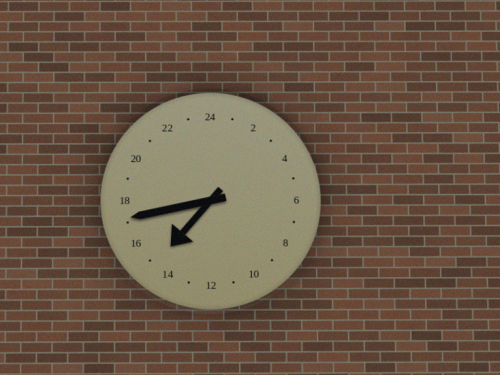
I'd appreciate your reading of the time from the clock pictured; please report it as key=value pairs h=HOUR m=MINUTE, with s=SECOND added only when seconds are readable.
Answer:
h=14 m=43
